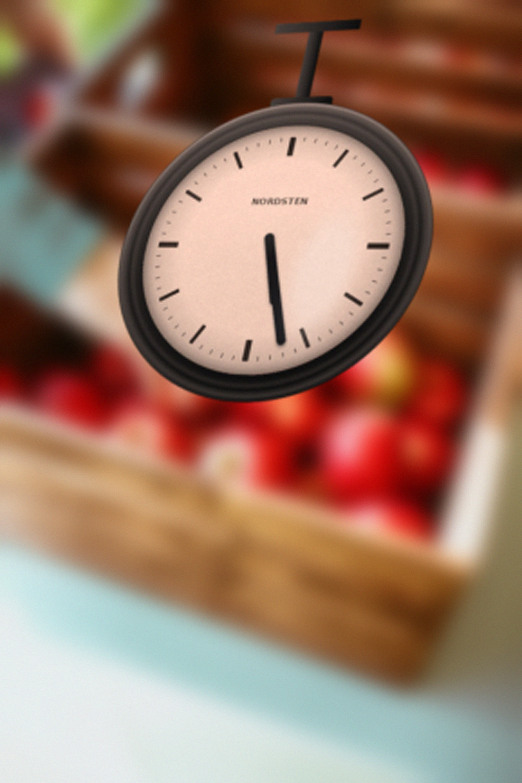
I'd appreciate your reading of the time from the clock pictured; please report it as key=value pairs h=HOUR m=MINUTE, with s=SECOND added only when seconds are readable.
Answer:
h=5 m=27
